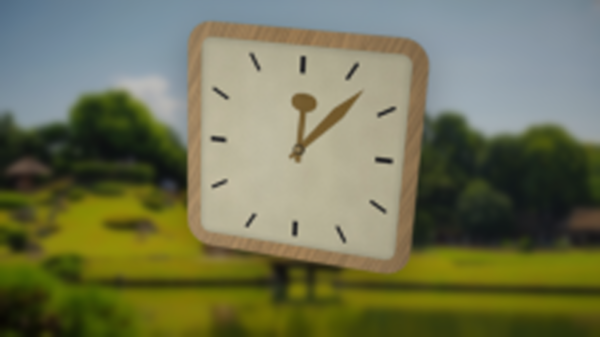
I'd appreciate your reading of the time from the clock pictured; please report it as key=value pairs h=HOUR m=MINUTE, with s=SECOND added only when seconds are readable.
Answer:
h=12 m=7
